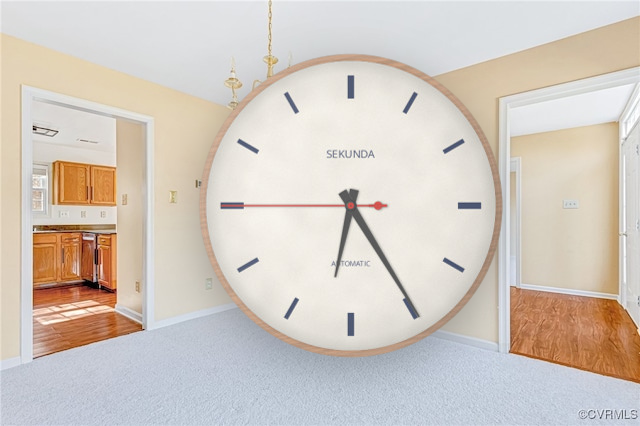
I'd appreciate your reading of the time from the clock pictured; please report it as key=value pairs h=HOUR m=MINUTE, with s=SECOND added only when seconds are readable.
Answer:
h=6 m=24 s=45
